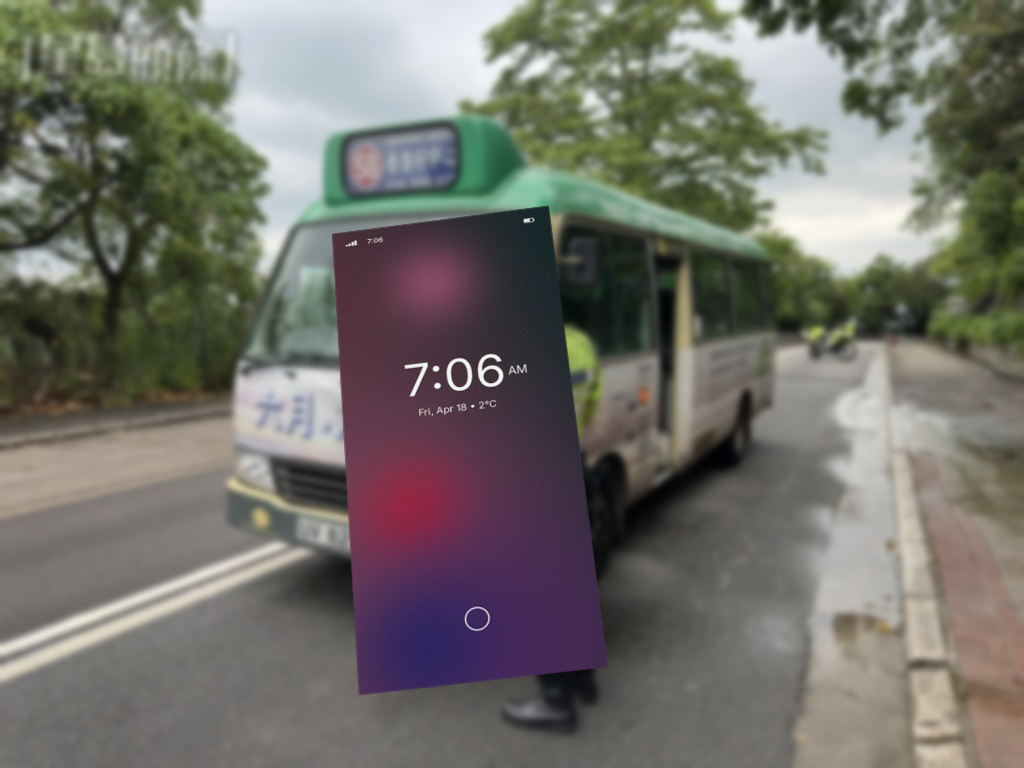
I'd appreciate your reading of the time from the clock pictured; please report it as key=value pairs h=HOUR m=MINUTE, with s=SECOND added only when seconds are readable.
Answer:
h=7 m=6
